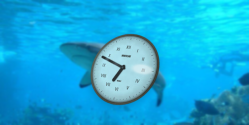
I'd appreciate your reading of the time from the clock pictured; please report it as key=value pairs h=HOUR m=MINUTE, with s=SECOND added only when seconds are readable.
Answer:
h=6 m=48
